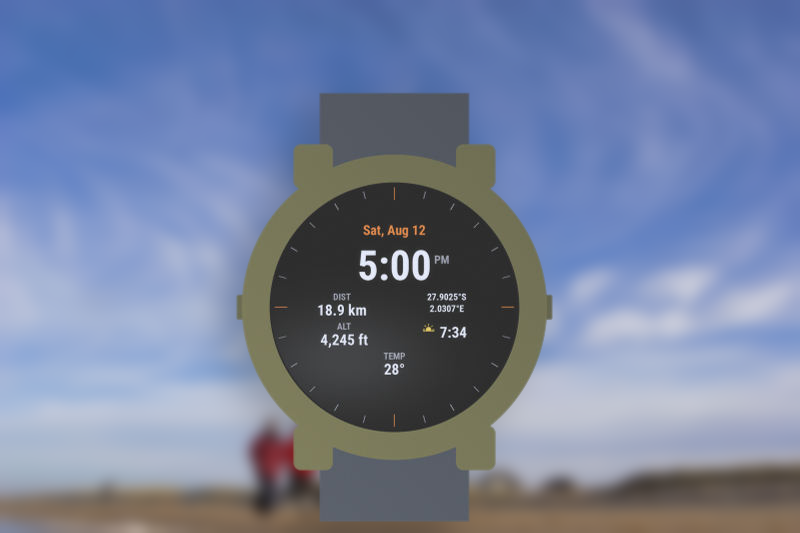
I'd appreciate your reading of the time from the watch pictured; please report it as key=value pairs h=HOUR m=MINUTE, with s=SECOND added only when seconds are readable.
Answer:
h=5 m=0
